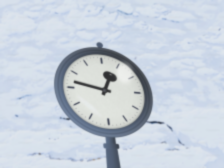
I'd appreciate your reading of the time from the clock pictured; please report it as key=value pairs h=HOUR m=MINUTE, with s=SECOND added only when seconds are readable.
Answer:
h=12 m=47
